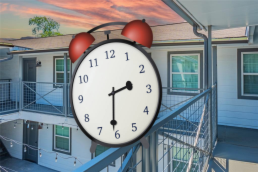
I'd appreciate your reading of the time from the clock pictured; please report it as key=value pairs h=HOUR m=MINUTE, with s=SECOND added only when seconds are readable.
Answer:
h=2 m=31
